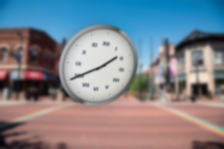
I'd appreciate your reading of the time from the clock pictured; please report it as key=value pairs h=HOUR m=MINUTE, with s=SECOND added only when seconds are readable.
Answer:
h=1 m=40
